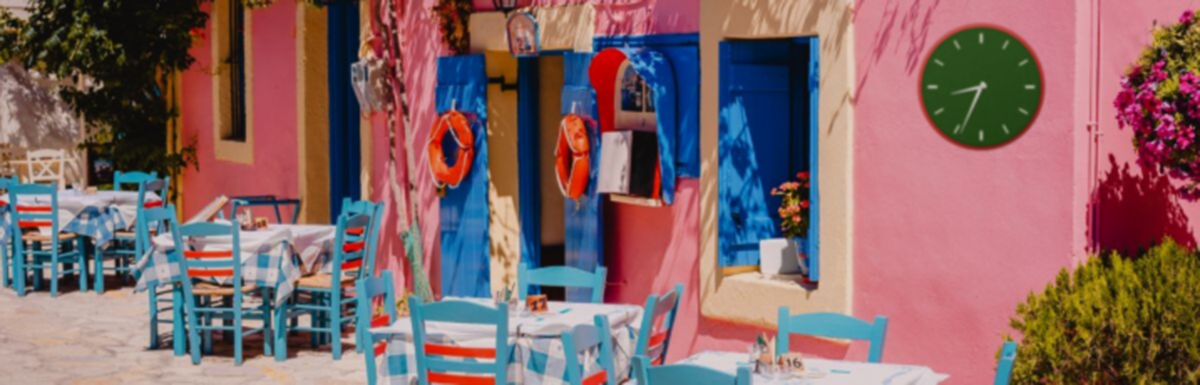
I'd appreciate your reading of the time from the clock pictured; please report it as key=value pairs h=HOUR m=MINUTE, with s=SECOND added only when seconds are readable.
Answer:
h=8 m=34
